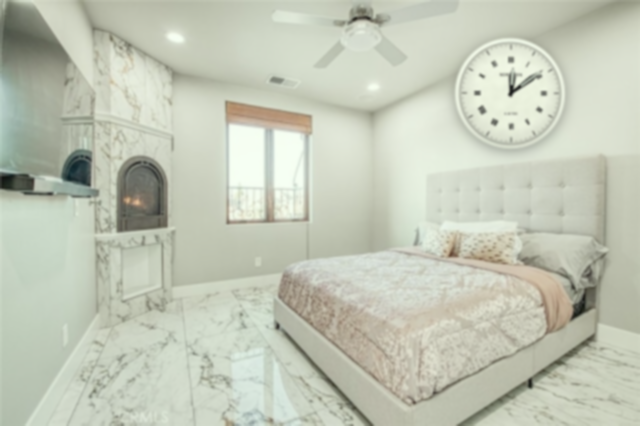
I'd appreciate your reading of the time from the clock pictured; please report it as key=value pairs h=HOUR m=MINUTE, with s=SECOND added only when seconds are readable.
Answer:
h=12 m=9
